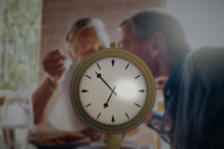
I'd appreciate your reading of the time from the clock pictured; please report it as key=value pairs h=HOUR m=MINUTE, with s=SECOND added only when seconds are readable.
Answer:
h=6 m=53
